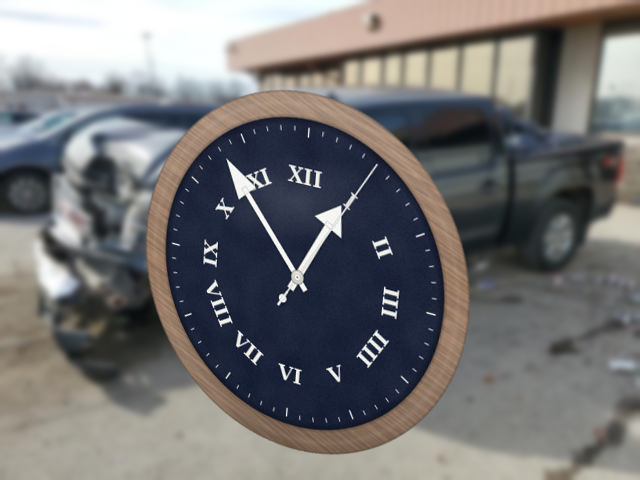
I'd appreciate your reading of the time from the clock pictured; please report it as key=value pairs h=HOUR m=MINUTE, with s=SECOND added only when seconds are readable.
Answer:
h=12 m=53 s=5
